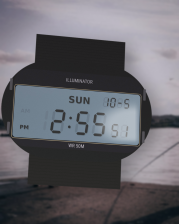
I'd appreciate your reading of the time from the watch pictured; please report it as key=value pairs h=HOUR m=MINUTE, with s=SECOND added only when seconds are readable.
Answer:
h=2 m=55 s=51
